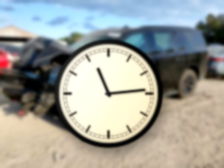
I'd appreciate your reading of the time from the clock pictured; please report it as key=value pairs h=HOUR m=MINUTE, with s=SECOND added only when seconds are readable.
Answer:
h=11 m=14
